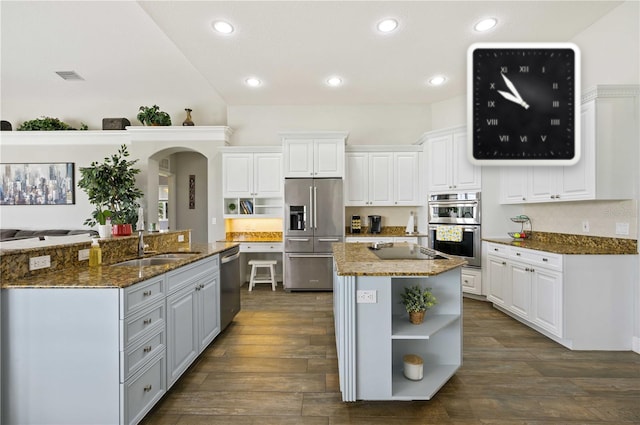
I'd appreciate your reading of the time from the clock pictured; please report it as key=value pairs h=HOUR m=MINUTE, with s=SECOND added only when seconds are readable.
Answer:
h=9 m=54
